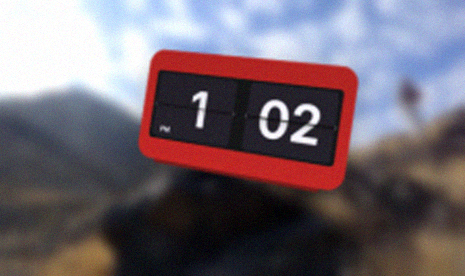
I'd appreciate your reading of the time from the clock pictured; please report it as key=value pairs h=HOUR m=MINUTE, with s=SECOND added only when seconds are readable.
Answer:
h=1 m=2
